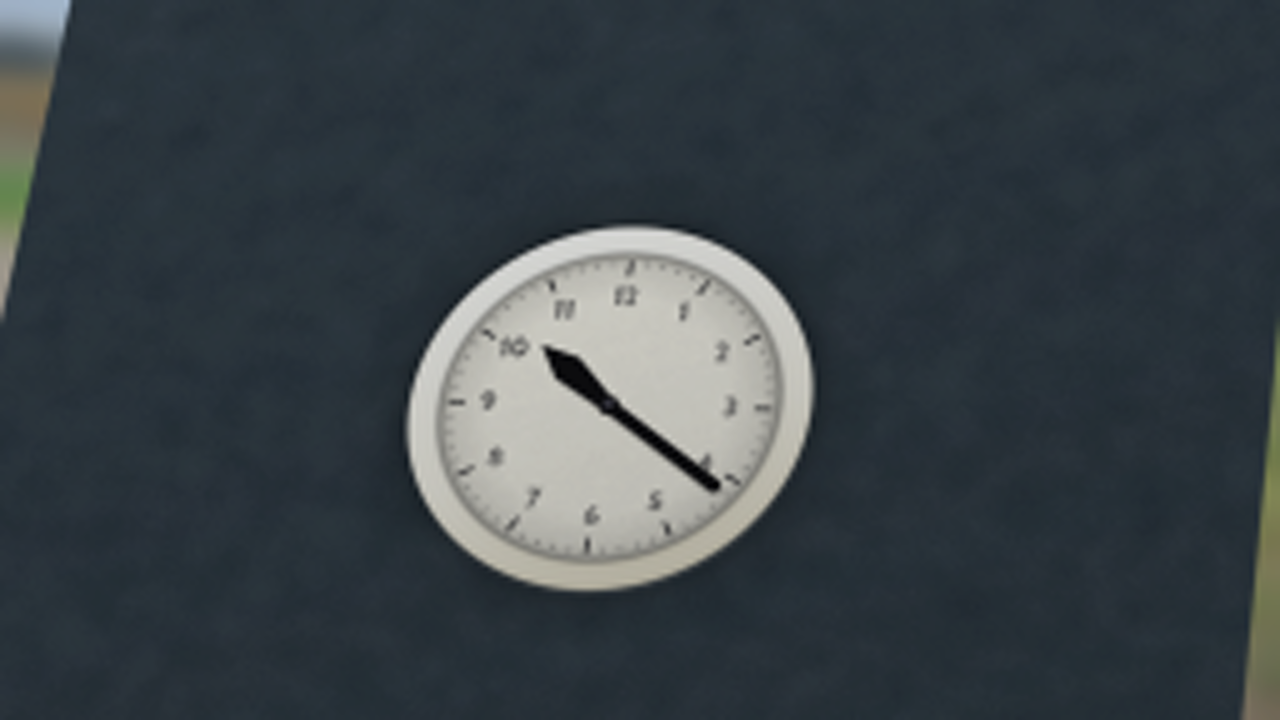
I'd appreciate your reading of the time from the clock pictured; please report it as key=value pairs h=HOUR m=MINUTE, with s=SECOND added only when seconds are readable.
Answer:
h=10 m=21
